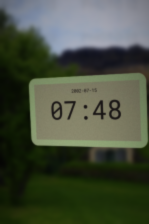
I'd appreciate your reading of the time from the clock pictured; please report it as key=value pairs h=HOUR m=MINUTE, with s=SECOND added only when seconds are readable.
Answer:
h=7 m=48
